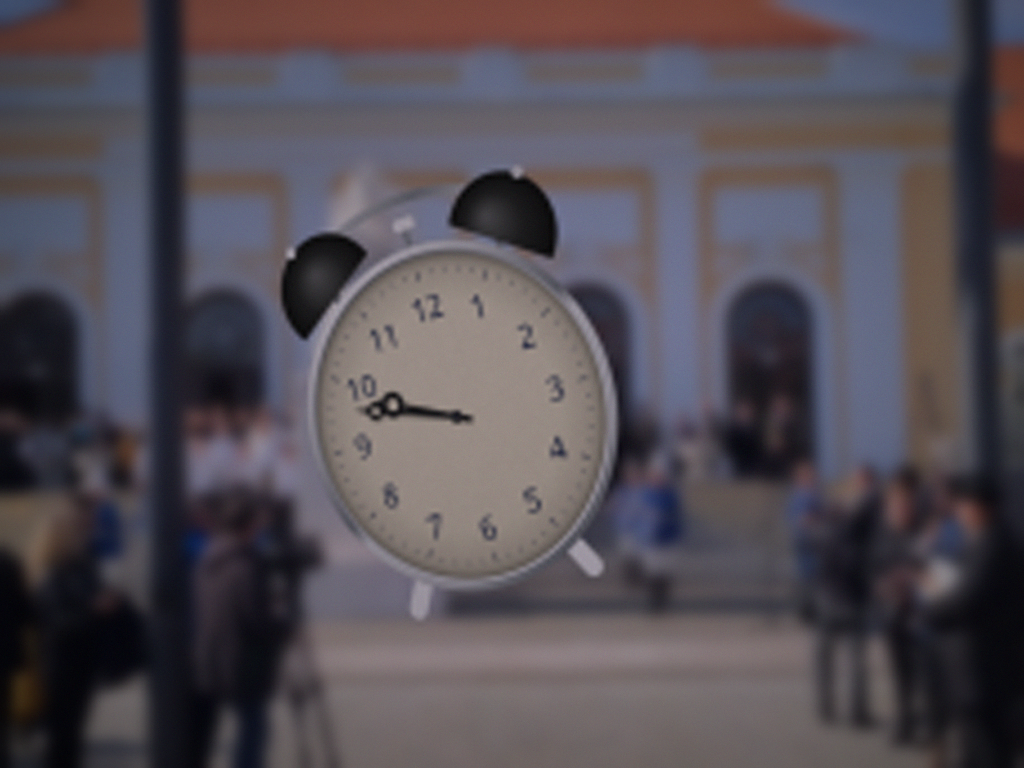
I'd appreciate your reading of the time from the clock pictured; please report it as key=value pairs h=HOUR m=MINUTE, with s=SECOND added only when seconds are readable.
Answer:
h=9 m=48
